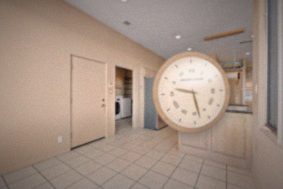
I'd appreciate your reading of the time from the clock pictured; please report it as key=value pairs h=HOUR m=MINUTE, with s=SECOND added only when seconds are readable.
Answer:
h=9 m=28
